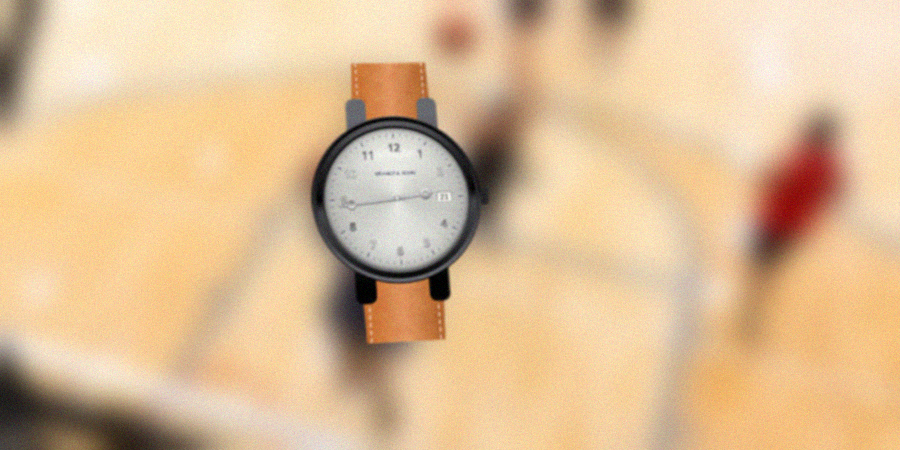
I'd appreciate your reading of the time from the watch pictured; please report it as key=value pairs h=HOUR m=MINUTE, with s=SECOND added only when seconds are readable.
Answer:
h=2 m=44
